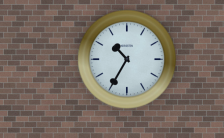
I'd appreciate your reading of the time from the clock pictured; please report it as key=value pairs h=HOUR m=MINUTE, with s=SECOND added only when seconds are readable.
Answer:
h=10 m=35
